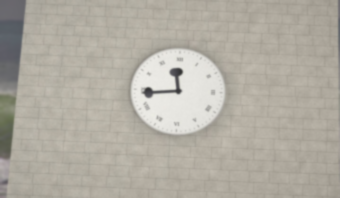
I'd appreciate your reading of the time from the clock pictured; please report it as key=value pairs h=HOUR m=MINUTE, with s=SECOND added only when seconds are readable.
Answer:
h=11 m=44
